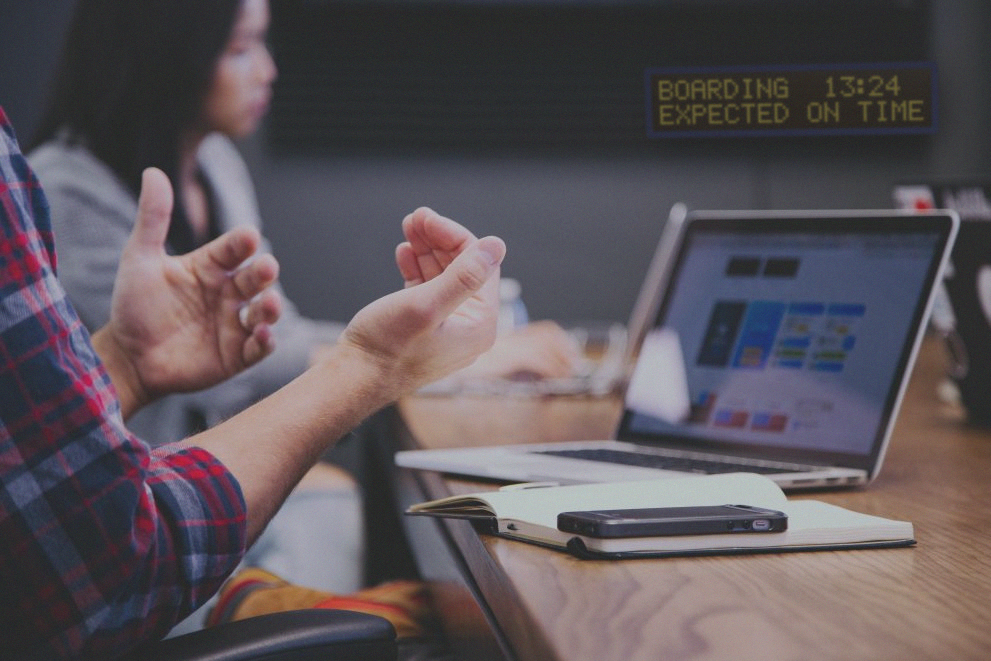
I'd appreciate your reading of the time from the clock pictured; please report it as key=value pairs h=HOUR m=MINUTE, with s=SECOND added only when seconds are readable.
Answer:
h=13 m=24
